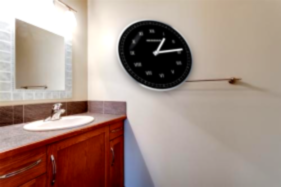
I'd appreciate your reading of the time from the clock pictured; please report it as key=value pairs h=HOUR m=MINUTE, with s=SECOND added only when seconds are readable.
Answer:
h=1 m=14
